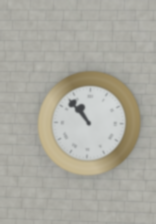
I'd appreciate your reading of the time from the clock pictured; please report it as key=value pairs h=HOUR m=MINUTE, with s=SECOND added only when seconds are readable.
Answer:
h=10 m=53
